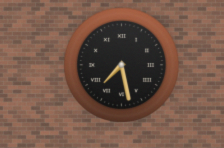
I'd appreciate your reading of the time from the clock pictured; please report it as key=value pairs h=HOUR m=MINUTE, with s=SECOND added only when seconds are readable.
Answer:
h=7 m=28
